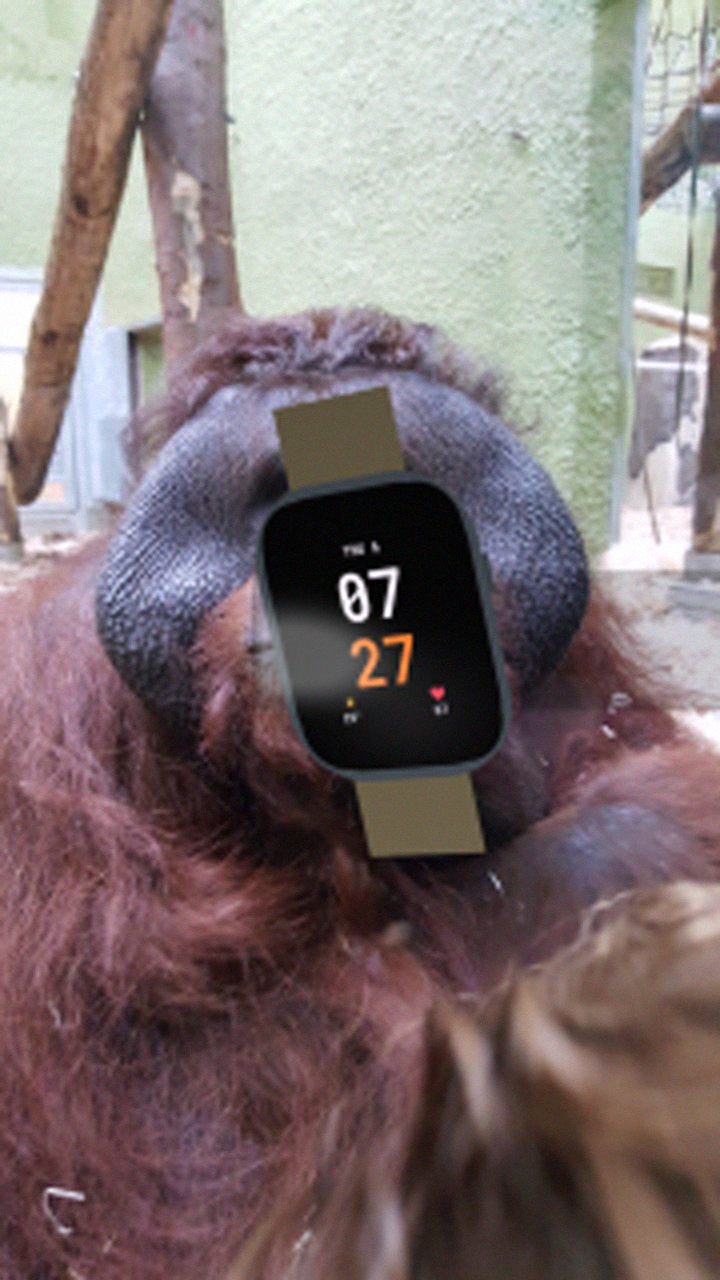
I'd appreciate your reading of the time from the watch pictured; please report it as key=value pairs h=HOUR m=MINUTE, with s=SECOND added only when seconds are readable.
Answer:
h=7 m=27
